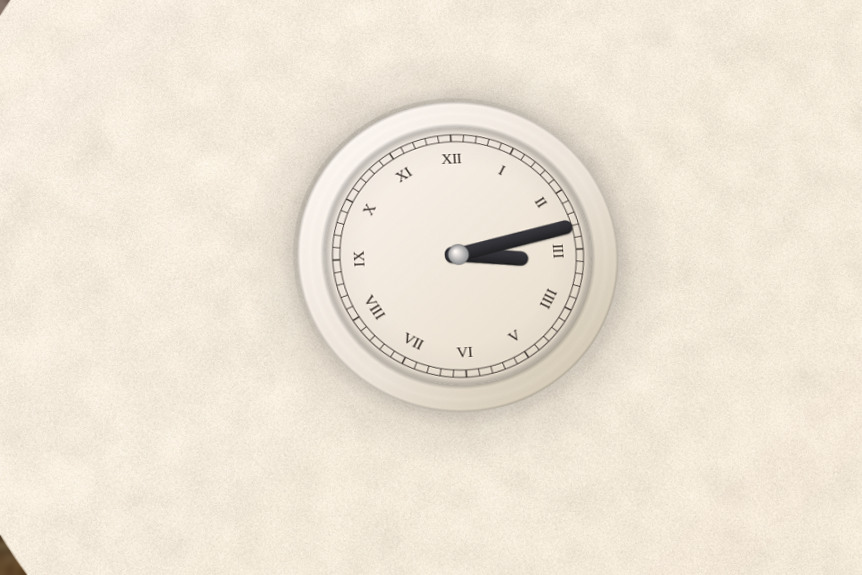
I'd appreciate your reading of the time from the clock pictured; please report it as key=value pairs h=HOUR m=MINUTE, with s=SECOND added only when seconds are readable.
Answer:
h=3 m=13
